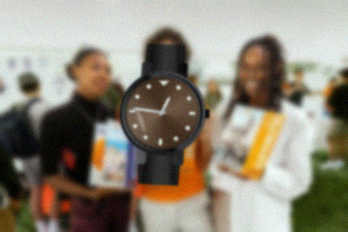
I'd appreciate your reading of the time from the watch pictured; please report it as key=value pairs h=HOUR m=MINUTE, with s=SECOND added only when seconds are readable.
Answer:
h=12 m=46
